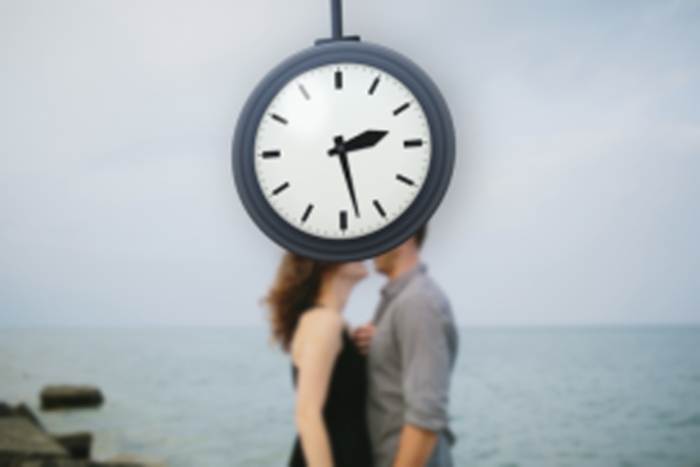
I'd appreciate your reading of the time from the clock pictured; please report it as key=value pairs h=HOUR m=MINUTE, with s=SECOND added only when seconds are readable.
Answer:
h=2 m=28
